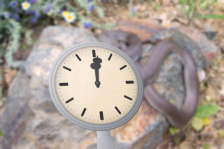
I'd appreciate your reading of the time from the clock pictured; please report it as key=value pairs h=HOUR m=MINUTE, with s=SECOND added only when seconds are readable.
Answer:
h=12 m=1
